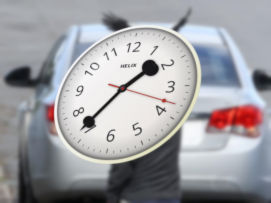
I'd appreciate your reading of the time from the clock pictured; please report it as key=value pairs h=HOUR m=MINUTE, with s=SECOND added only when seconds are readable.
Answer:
h=1 m=36 s=18
